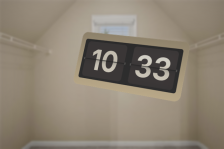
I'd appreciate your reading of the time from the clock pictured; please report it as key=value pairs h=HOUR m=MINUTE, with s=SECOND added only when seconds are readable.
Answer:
h=10 m=33
